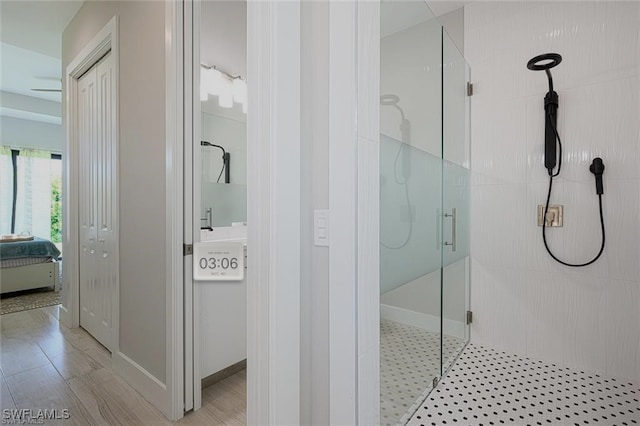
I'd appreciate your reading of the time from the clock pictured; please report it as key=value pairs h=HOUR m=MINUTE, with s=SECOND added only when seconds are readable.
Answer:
h=3 m=6
